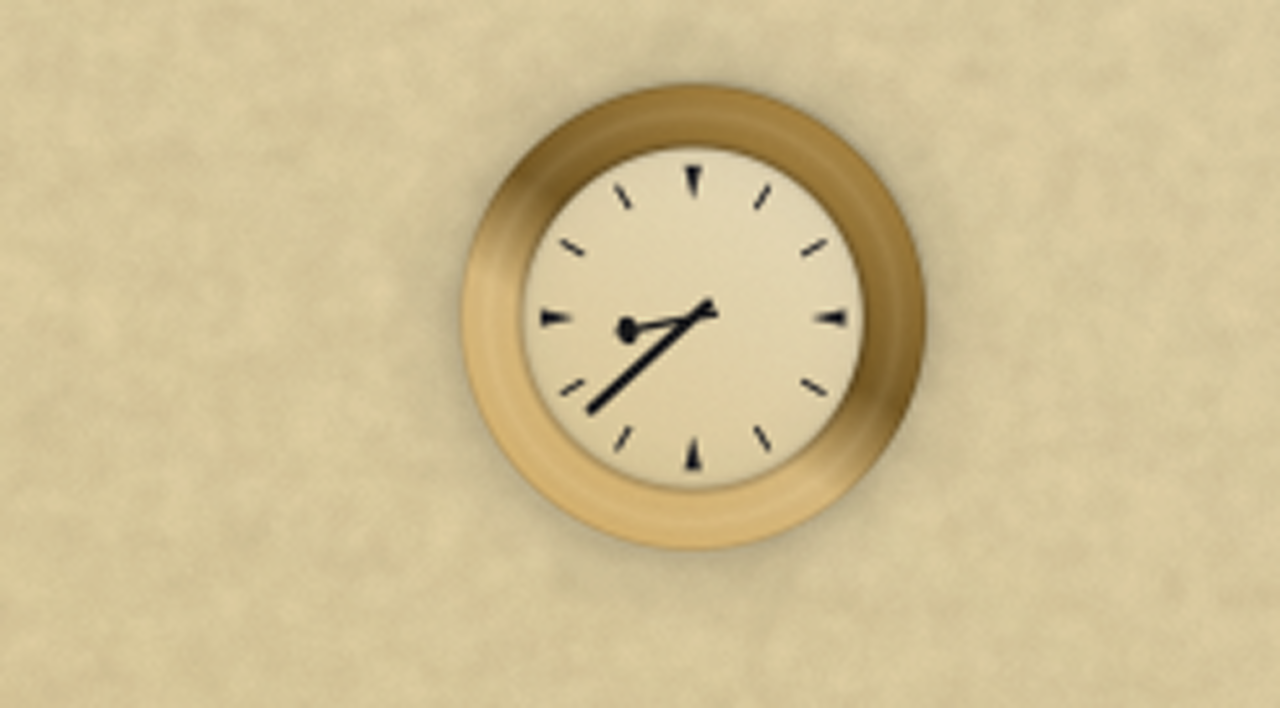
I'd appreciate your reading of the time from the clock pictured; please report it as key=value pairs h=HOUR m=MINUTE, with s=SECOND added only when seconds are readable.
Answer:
h=8 m=38
